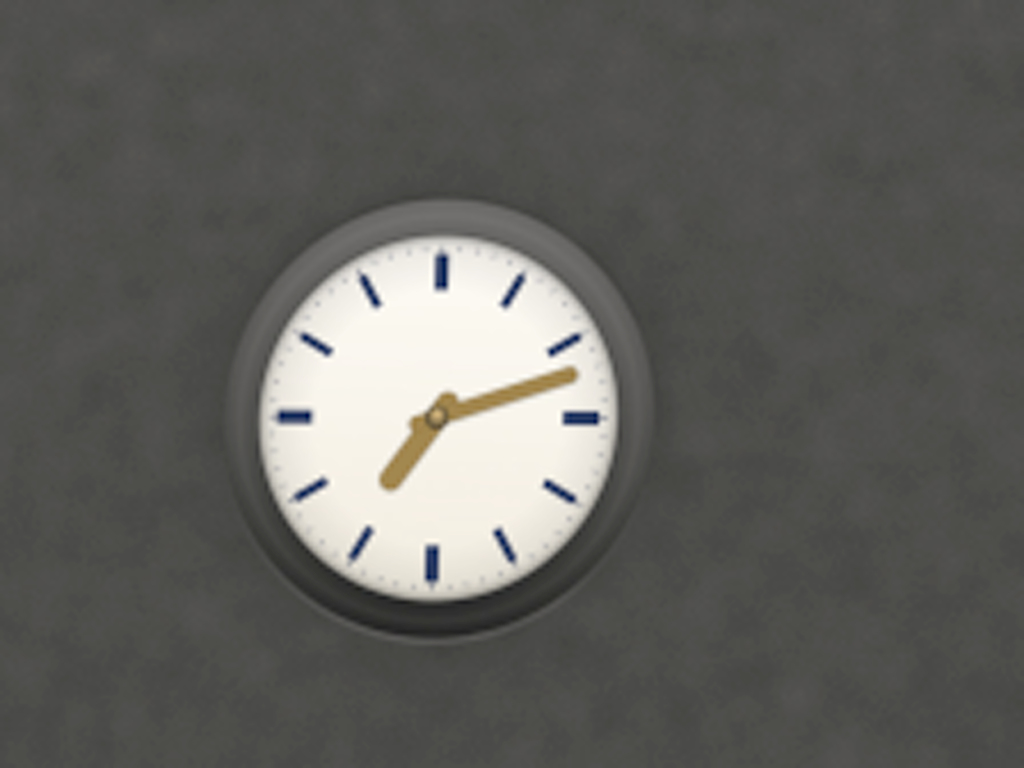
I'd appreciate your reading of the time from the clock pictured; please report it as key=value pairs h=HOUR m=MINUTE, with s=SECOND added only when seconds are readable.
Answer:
h=7 m=12
